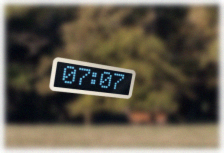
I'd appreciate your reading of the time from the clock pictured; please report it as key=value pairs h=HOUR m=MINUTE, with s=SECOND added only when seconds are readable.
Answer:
h=7 m=7
